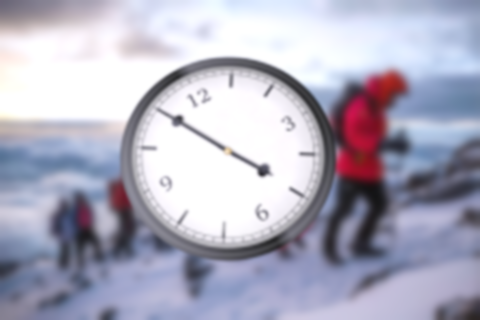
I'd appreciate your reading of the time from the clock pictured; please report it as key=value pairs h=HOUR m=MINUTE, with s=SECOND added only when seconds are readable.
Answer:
h=4 m=55
